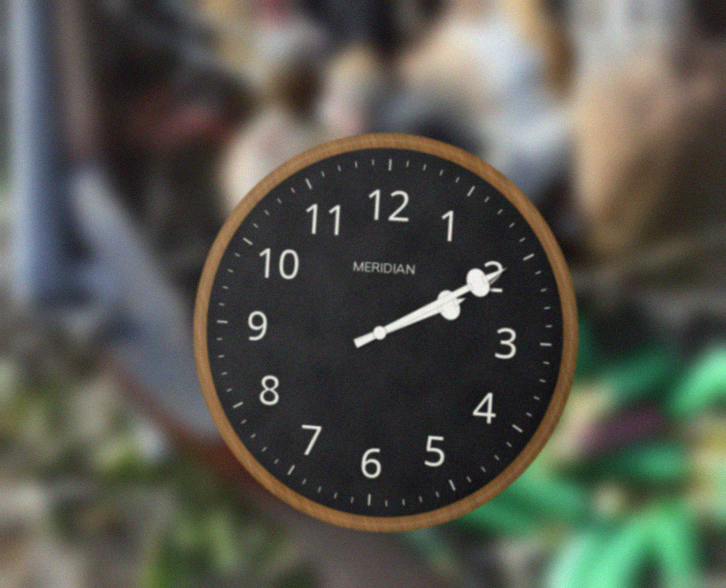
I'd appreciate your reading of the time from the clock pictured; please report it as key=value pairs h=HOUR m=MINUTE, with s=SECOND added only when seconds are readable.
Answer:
h=2 m=10
